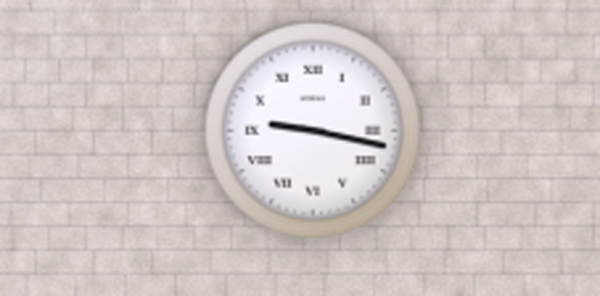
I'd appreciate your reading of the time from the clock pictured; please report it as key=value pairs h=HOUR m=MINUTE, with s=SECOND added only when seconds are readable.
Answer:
h=9 m=17
